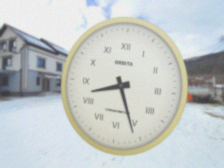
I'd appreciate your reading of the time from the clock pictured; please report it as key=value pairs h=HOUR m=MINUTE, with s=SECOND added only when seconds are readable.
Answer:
h=8 m=26
